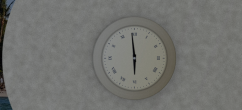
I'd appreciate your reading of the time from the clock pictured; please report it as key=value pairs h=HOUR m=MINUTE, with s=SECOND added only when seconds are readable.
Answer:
h=5 m=59
